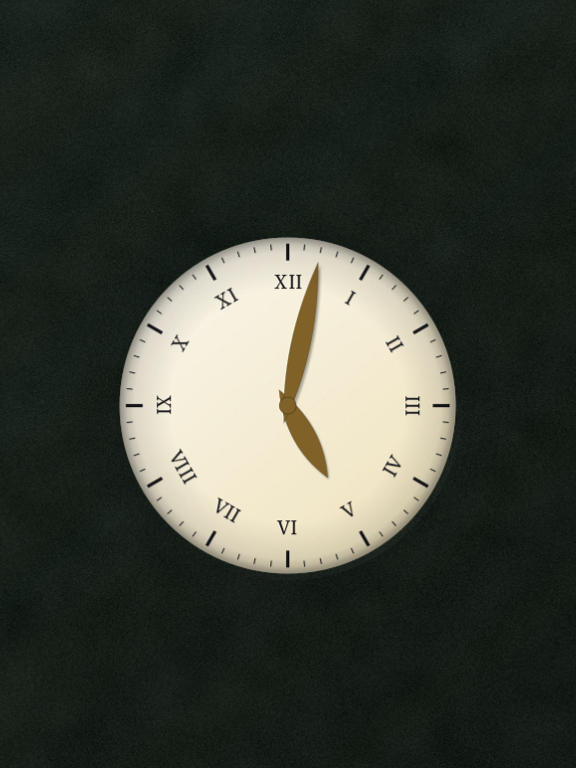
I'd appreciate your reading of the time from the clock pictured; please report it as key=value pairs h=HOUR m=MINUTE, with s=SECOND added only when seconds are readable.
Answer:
h=5 m=2
